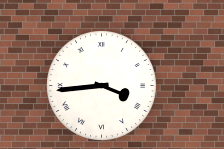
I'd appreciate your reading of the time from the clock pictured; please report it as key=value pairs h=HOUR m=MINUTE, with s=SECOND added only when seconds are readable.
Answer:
h=3 m=44
